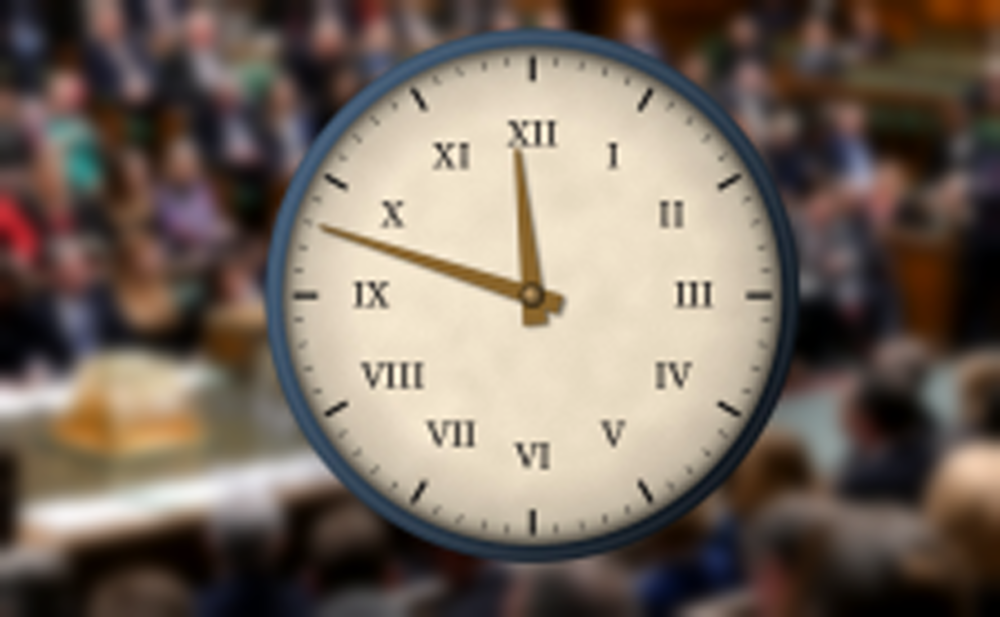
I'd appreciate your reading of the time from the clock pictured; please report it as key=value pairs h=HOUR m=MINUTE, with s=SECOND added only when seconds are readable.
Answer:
h=11 m=48
